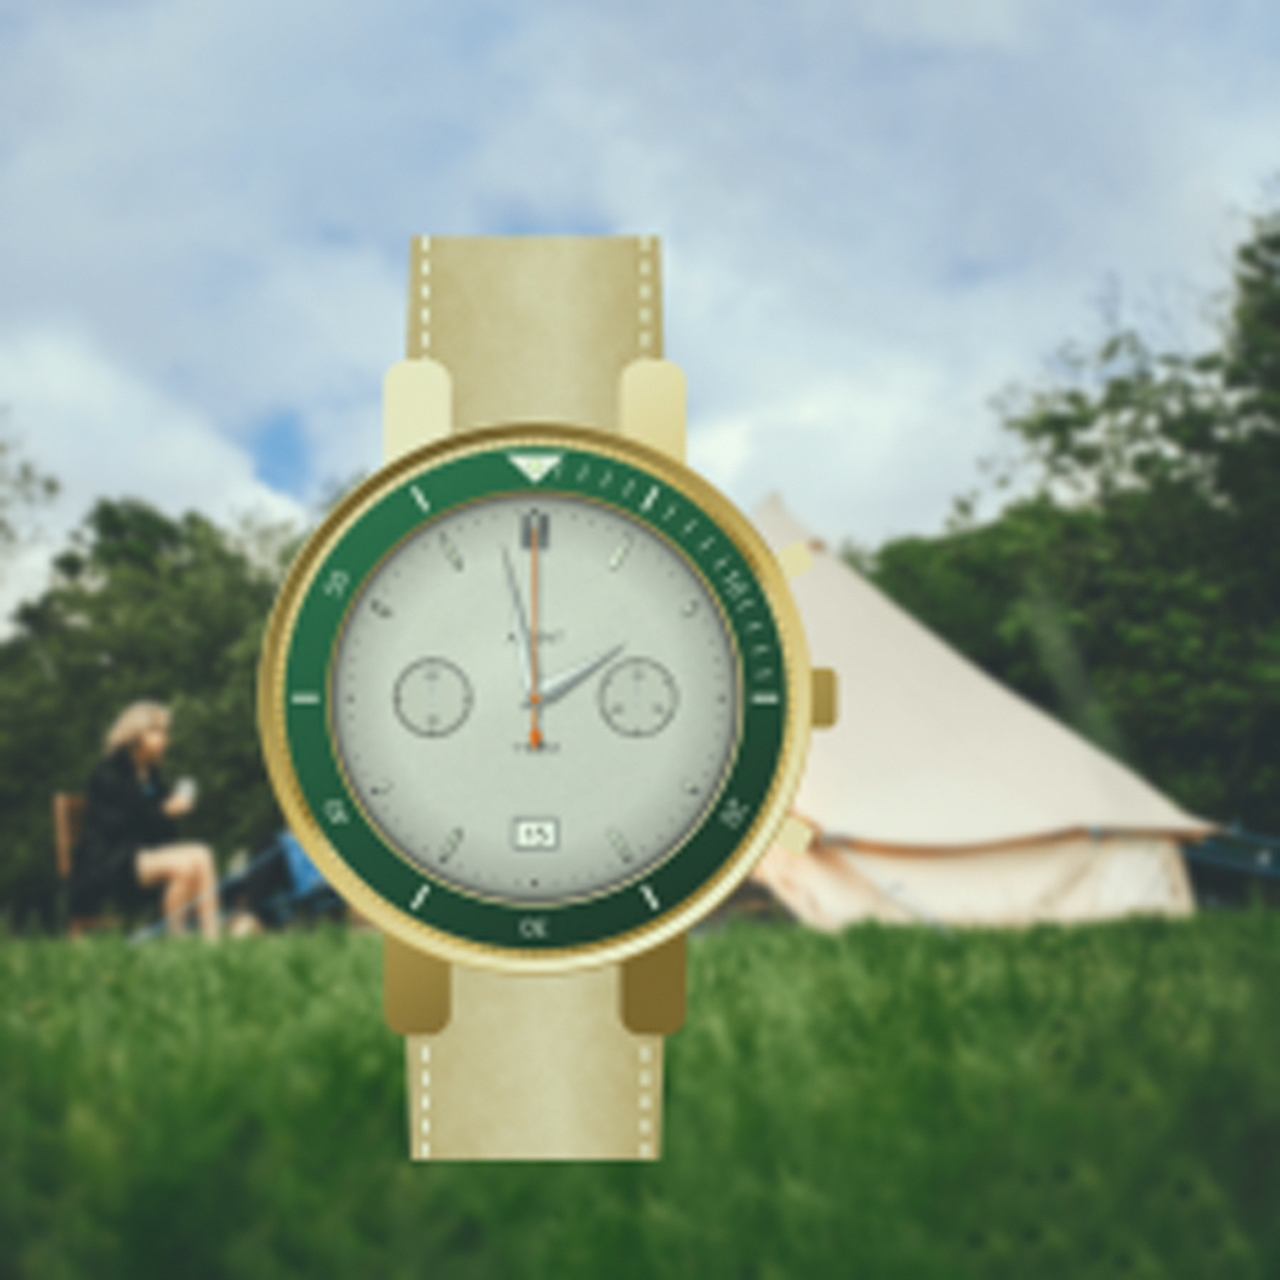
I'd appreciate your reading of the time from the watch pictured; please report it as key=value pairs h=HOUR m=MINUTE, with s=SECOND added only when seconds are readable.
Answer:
h=1 m=58
